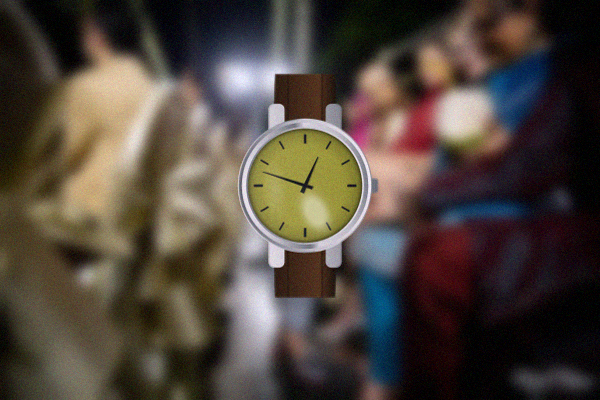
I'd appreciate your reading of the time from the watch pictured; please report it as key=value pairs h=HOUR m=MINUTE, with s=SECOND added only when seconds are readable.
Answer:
h=12 m=48
